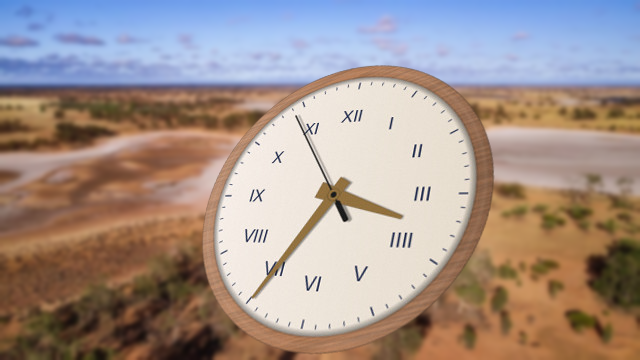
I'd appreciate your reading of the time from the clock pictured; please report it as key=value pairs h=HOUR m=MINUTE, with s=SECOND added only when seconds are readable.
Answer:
h=3 m=34 s=54
